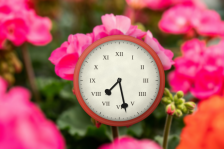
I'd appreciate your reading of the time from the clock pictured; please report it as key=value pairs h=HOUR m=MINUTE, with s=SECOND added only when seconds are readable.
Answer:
h=7 m=28
